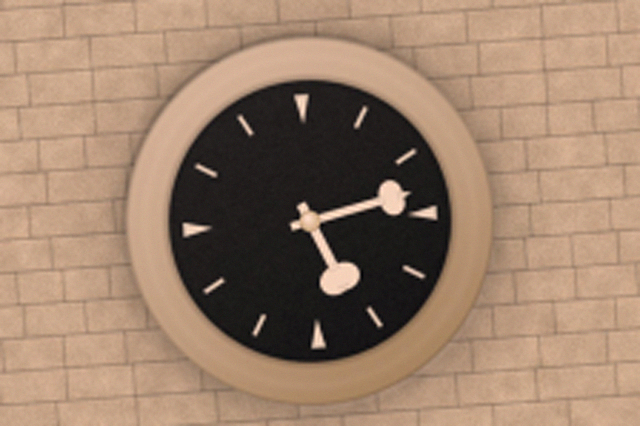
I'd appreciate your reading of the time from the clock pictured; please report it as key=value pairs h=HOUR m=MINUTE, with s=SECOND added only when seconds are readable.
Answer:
h=5 m=13
